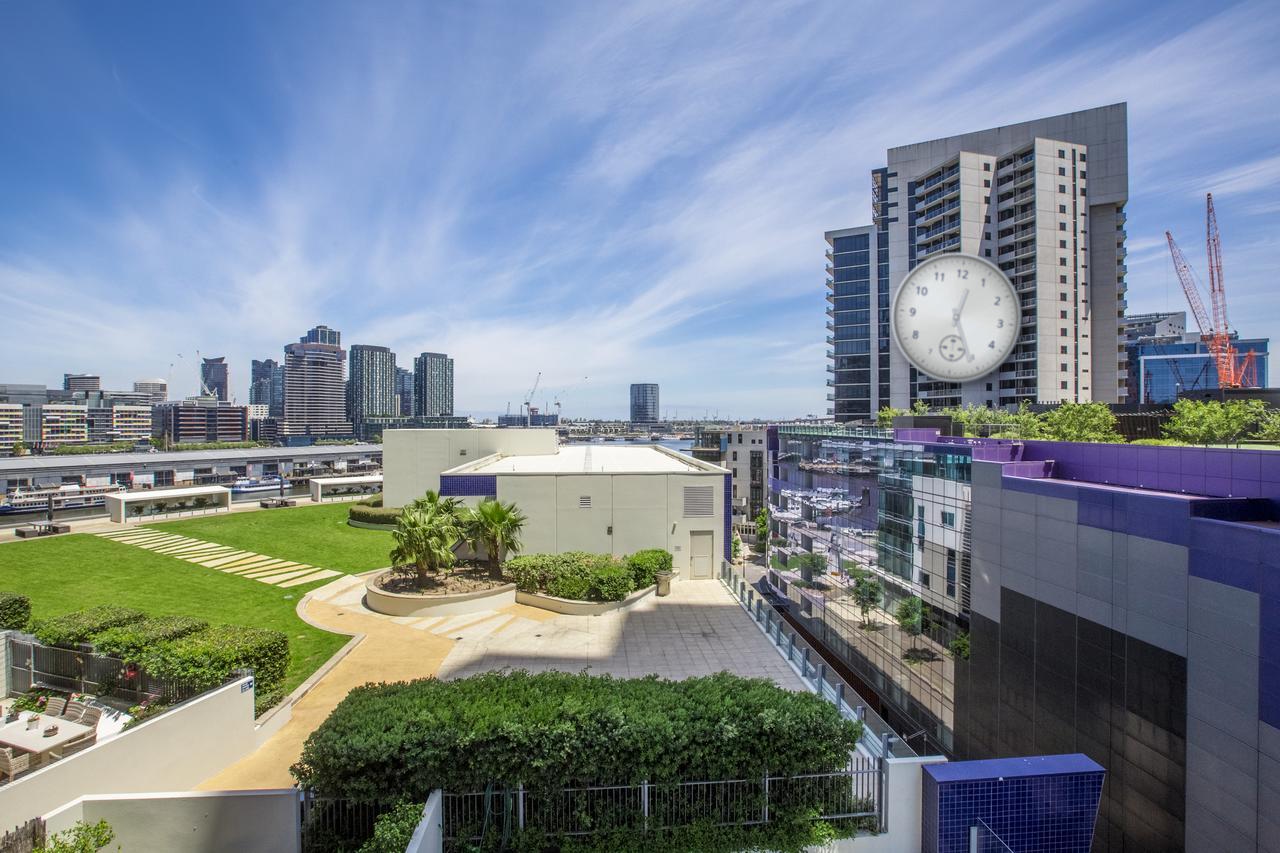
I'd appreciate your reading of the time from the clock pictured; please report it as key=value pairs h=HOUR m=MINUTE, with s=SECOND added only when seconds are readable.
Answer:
h=12 m=26
